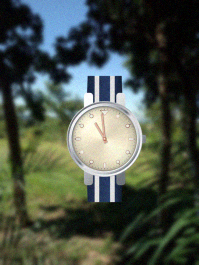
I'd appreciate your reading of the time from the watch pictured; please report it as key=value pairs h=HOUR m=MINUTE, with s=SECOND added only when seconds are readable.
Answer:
h=10 m=59
